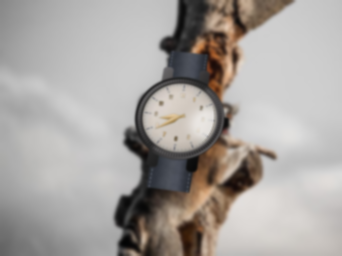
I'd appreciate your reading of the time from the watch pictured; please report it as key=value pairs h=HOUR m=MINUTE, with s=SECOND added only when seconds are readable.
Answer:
h=8 m=39
